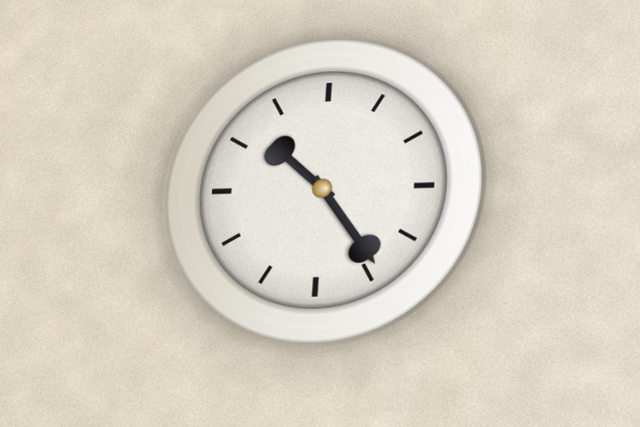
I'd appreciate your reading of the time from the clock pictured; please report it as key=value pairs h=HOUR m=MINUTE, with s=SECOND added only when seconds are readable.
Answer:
h=10 m=24
